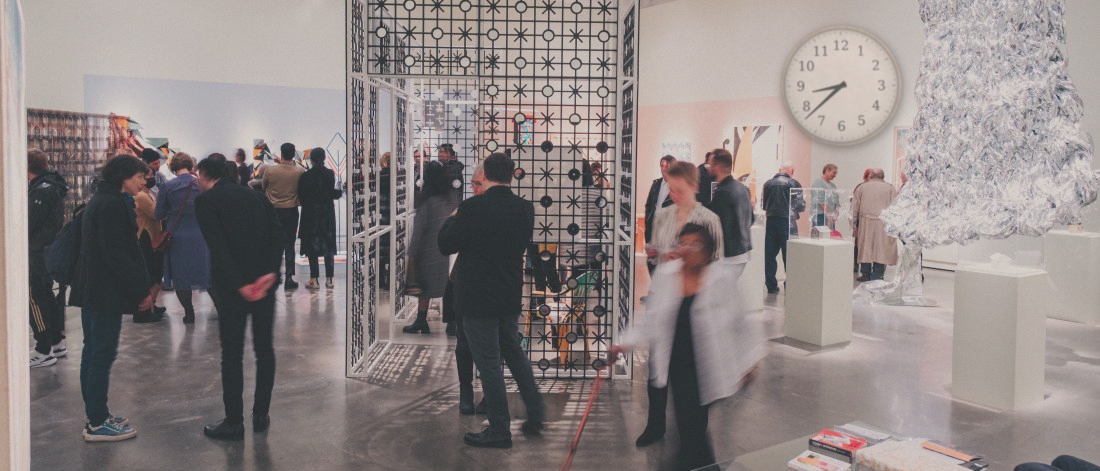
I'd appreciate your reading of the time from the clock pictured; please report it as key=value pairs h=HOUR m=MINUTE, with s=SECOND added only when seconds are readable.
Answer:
h=8 m=38
